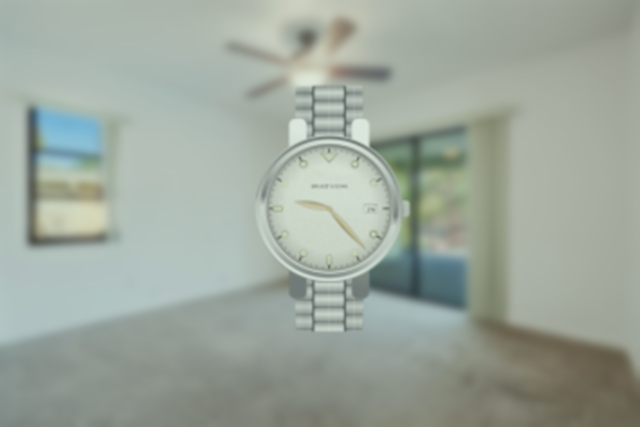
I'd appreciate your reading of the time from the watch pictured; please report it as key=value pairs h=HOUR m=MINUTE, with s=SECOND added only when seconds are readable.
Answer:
h=9 m=23
